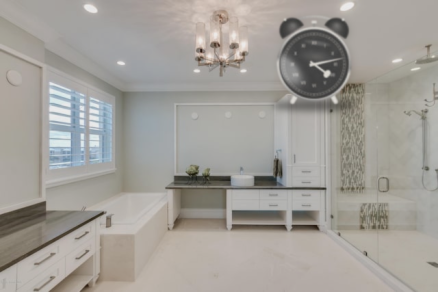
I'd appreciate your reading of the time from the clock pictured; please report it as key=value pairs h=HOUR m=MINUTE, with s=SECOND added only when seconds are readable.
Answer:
h=4 m=13
